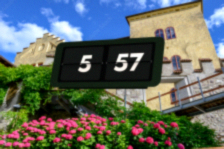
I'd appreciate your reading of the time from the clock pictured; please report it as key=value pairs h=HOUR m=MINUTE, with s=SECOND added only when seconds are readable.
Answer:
h=5 m=57
